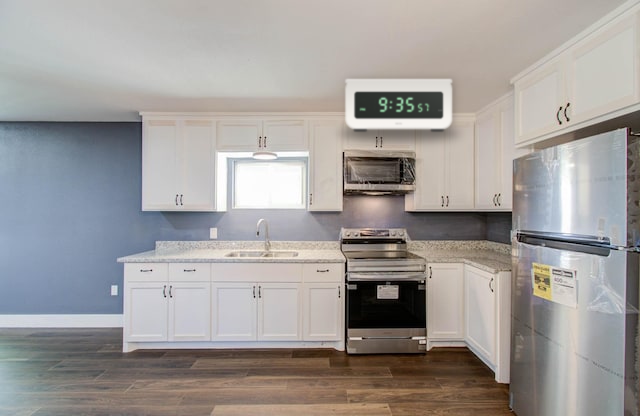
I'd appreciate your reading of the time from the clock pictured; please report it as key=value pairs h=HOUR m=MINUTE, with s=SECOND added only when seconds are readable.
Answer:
h=9 m=35
